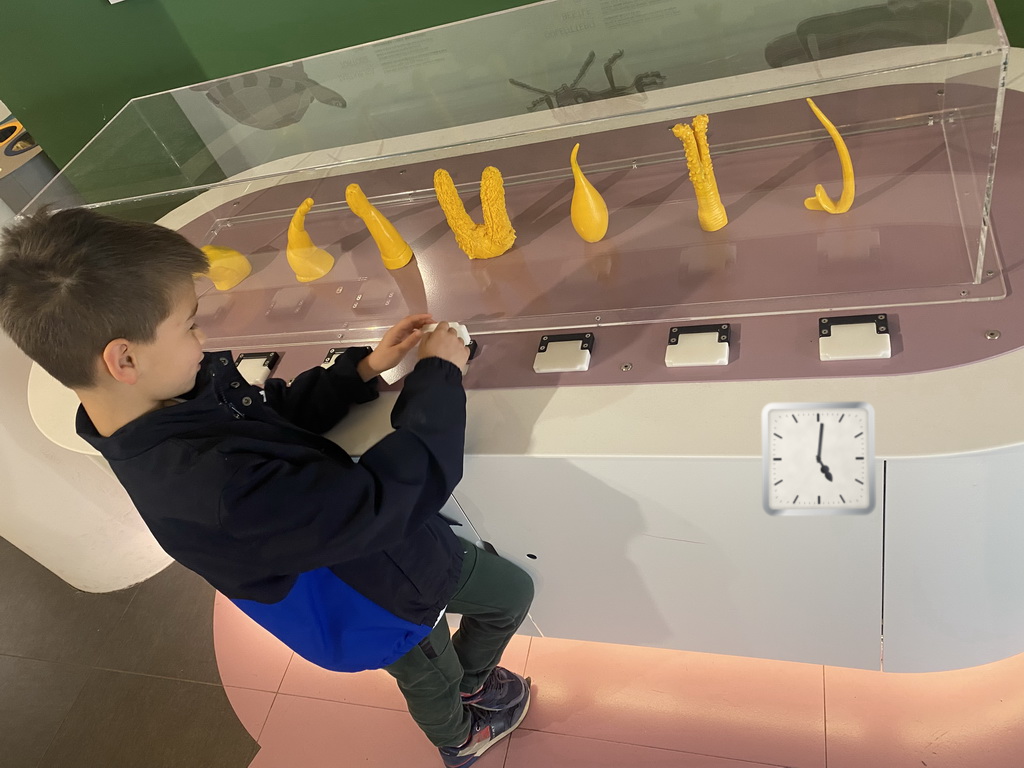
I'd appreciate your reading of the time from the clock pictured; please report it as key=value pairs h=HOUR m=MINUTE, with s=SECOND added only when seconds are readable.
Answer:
h=5 m=1
